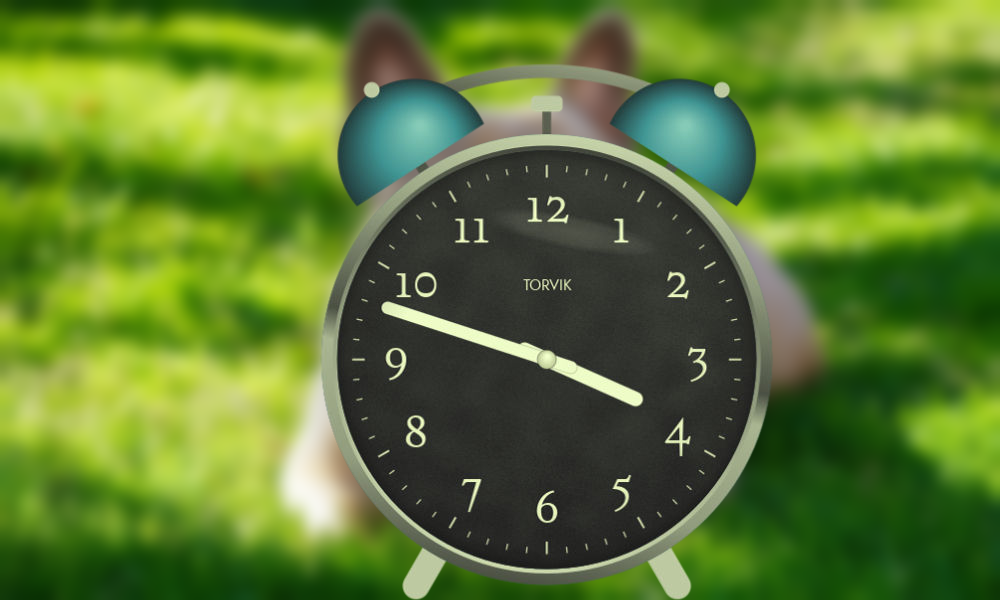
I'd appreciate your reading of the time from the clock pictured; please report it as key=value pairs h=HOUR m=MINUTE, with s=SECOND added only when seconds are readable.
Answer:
h=3 m=48
